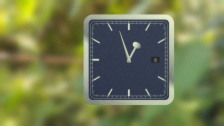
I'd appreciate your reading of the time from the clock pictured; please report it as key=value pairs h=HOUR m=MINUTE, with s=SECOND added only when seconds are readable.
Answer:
h=12 m=57
